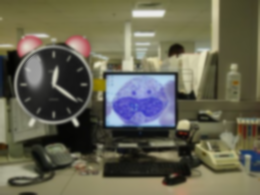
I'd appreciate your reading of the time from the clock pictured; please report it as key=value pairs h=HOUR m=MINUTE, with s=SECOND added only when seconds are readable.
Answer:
h=12 m=21
